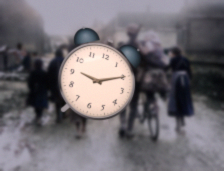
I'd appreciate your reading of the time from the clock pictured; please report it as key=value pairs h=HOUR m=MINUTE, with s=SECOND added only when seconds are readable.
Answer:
h=9 m=10
